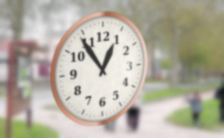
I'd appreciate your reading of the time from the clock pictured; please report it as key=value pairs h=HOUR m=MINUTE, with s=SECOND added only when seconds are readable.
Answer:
h=12 m=54
